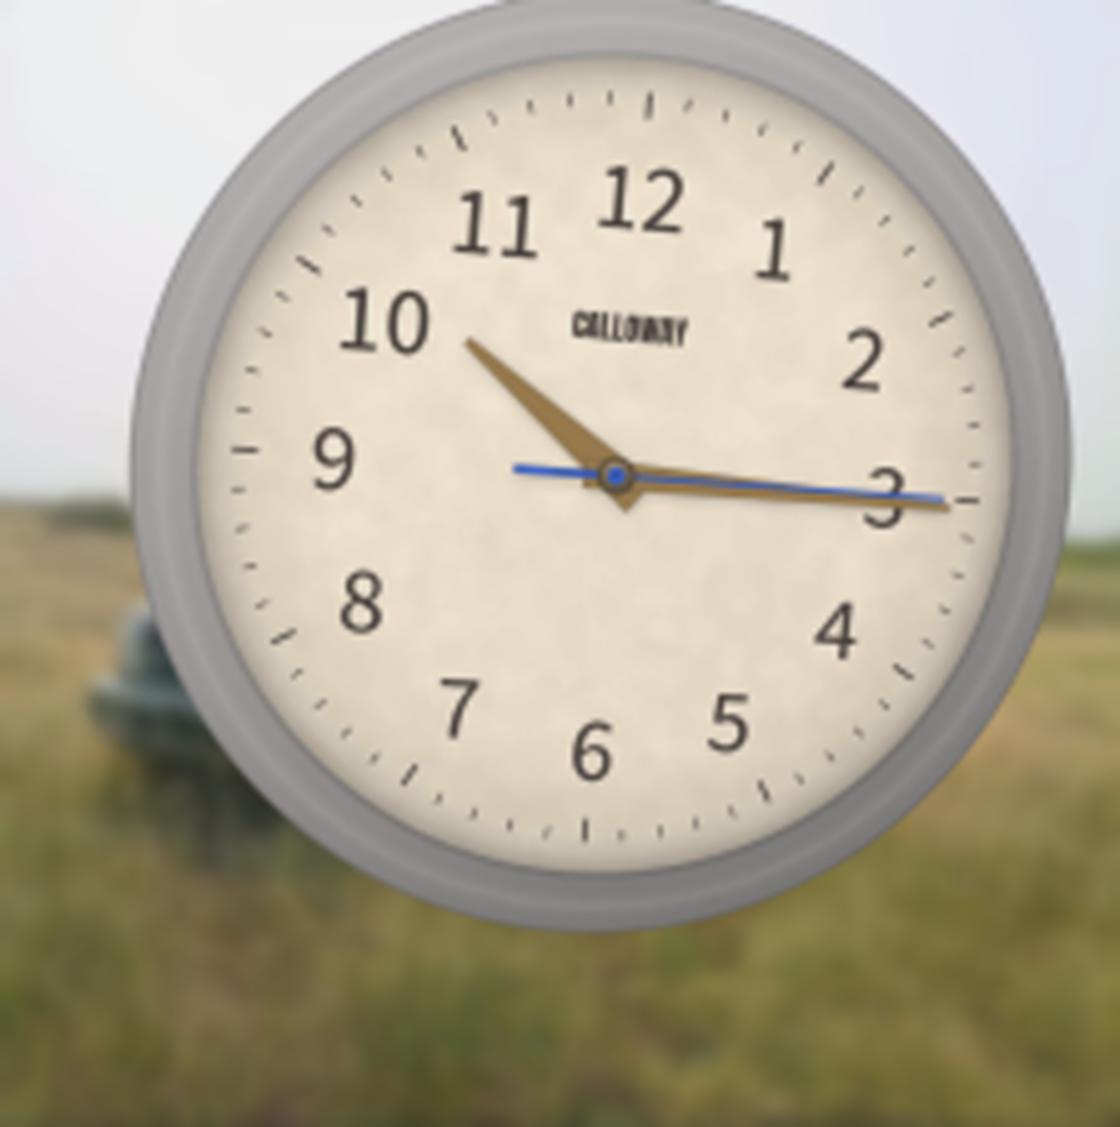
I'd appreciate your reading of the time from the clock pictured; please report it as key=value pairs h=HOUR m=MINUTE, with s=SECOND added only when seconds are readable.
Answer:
h=10 m=15 s=15
